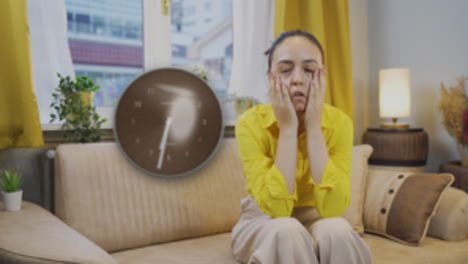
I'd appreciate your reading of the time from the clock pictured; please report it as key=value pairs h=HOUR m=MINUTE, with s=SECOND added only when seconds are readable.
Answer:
h=6 m=32
